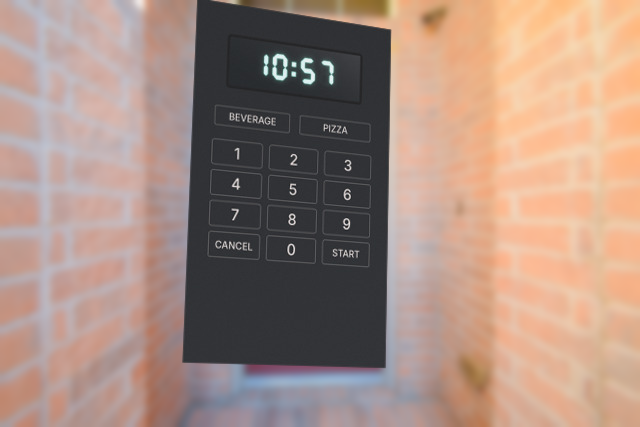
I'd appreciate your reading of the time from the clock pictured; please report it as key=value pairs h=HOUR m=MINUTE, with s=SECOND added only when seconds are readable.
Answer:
h=10 m=57
